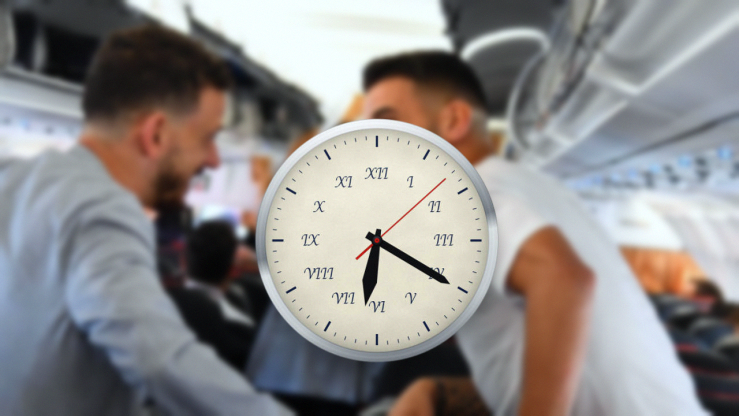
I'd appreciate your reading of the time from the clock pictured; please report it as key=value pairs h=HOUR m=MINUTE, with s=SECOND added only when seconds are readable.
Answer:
h=6 m=20 s=8
